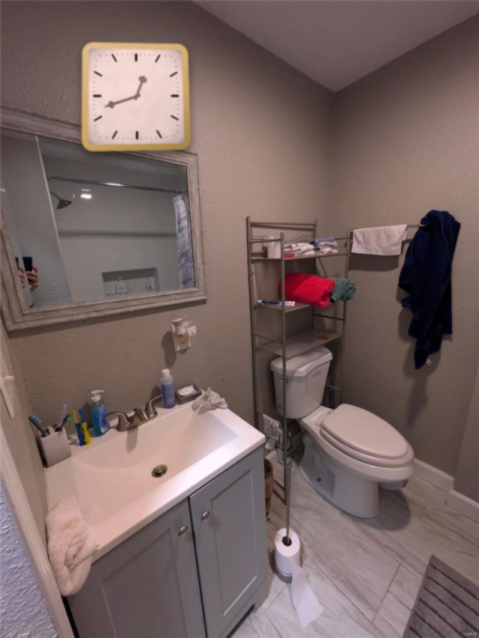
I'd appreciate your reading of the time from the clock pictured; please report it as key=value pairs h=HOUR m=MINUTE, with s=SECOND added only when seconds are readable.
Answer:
h=12 m=42
